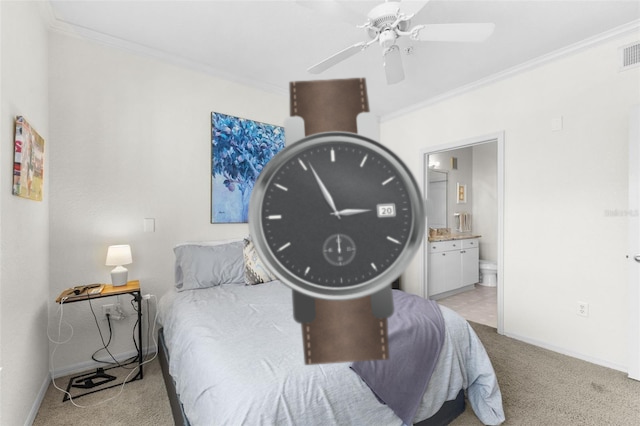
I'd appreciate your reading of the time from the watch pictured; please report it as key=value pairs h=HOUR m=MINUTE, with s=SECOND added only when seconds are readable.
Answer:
h=2 m=56
